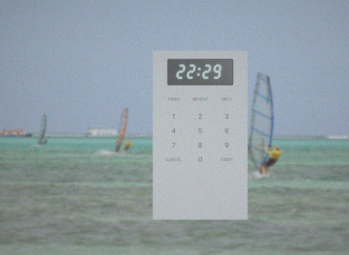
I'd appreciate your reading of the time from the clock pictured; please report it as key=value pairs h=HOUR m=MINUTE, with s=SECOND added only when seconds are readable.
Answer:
h=22 m=29
